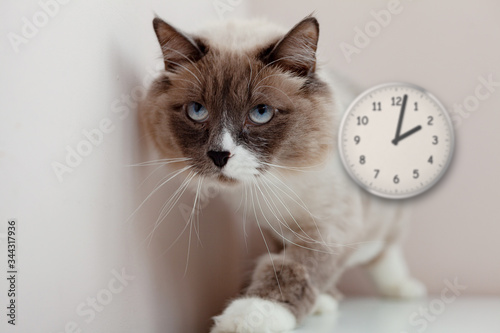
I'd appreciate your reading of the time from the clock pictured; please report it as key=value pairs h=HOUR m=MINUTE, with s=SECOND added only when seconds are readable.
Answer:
h=2 m=2
